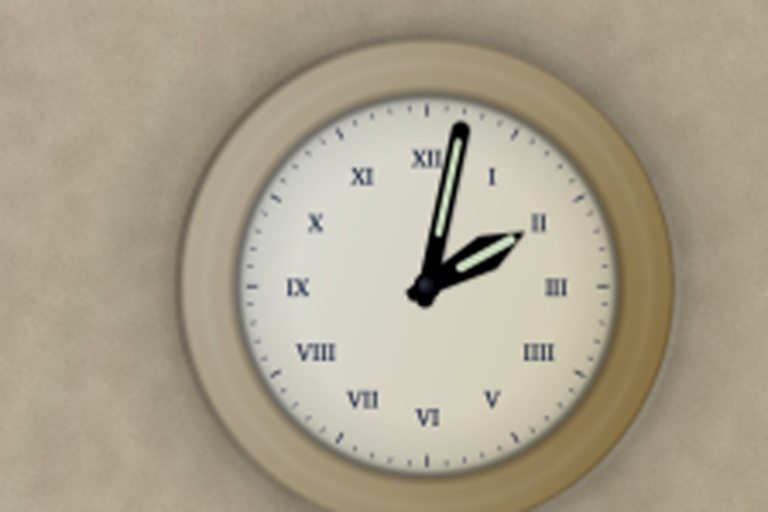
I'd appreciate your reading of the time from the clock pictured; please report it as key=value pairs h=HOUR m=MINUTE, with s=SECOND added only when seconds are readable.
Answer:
h=2 m=2
